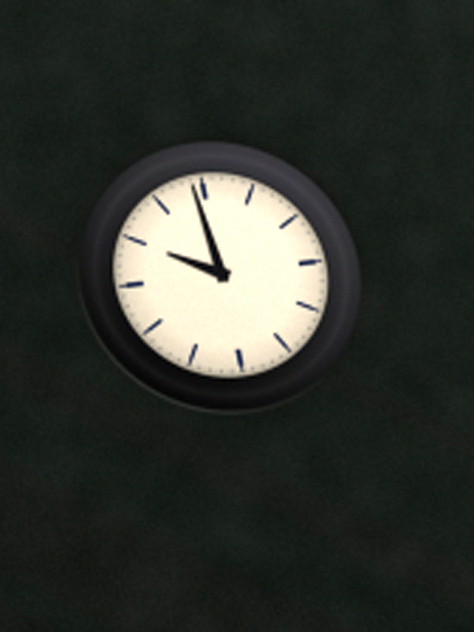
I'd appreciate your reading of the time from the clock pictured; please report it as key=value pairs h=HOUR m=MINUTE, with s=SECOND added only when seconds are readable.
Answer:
h=9 m=59
